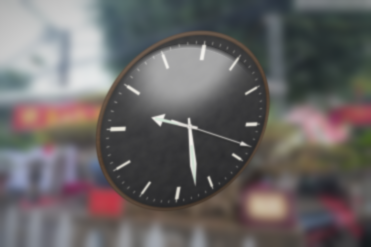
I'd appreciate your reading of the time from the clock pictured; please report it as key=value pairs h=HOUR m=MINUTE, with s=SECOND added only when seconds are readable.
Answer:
h=9 m=27 s=18
